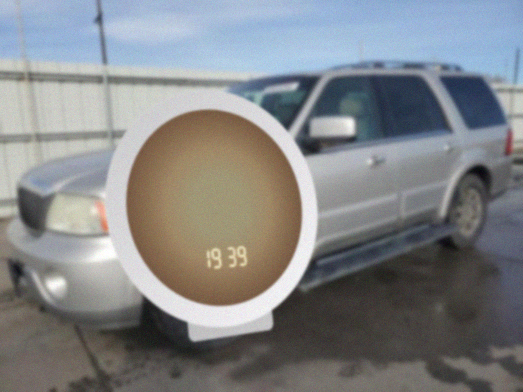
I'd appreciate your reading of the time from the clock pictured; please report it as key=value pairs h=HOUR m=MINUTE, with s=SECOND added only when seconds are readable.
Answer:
h=19 m=39
